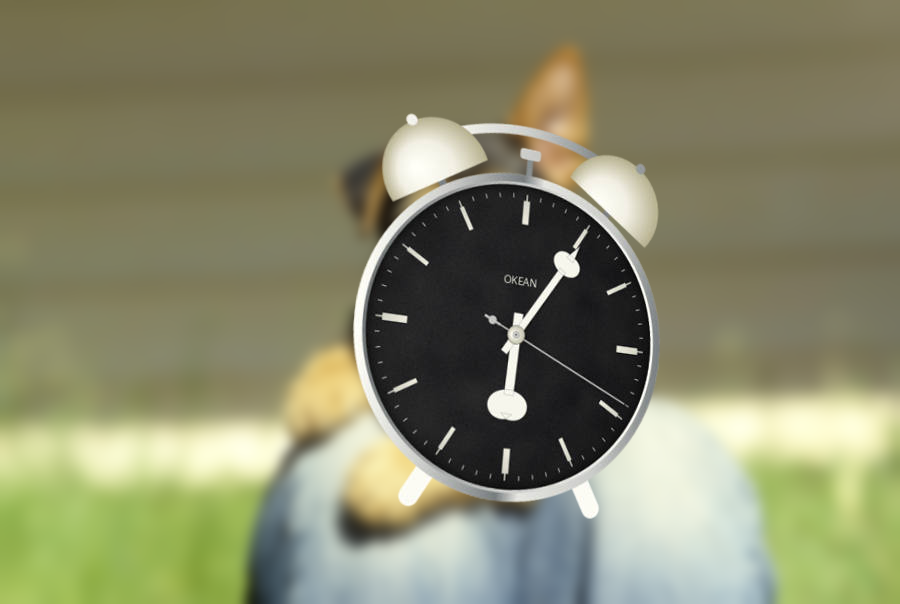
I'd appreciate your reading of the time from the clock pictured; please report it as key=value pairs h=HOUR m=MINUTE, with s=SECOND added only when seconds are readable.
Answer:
h=6 m=5 s=19
